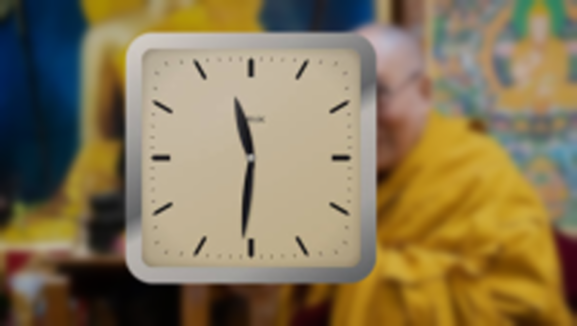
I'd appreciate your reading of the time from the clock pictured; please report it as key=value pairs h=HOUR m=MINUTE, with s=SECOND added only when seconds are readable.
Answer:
h=11 m=31
